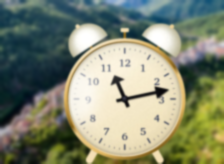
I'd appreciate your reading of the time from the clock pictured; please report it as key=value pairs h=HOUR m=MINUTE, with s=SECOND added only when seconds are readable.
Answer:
h=11 m=13
